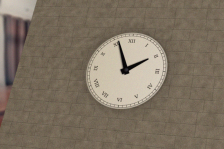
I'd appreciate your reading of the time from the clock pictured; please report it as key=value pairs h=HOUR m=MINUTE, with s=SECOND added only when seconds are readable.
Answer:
h=1 m=56
